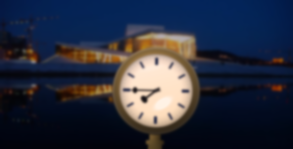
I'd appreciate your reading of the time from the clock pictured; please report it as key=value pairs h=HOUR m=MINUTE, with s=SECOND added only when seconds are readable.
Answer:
h=7 m=45
